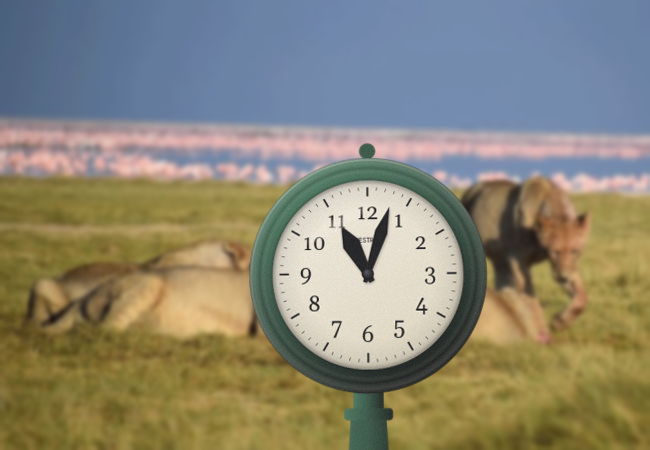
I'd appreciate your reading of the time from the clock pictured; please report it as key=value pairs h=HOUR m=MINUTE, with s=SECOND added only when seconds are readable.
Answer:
h=11 m=3
